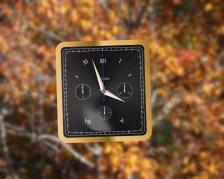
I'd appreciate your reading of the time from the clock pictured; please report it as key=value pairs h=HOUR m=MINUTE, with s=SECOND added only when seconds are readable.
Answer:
h=3 m=57
